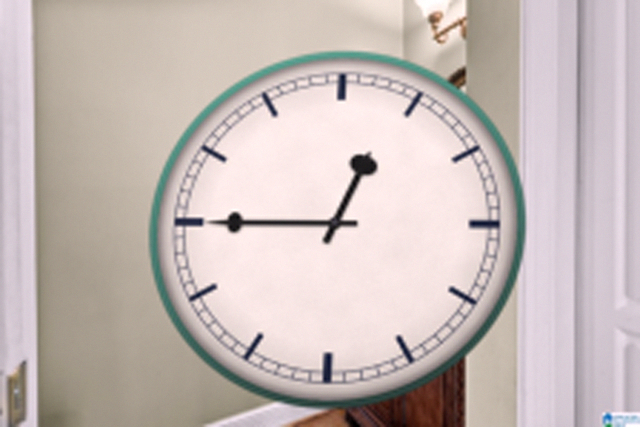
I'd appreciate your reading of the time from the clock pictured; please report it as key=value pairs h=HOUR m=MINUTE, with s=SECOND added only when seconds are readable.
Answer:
h=12 m=45
